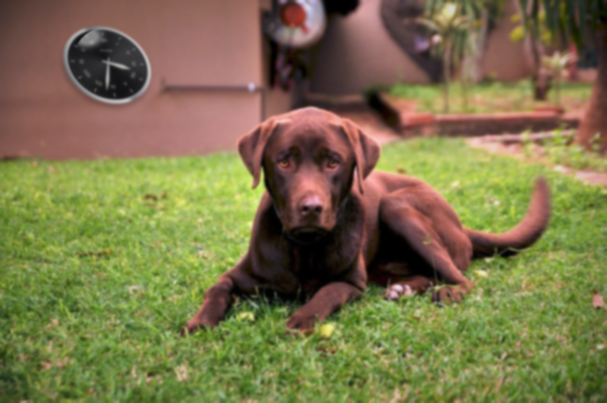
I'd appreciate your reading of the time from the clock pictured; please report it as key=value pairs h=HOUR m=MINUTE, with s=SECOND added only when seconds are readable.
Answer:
h=3 m=32
